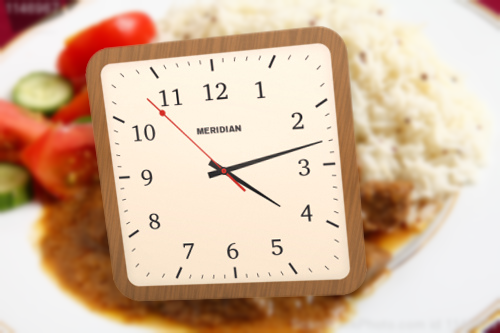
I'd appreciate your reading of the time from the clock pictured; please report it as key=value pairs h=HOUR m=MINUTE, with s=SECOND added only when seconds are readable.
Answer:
h=4 m=12 s=53
